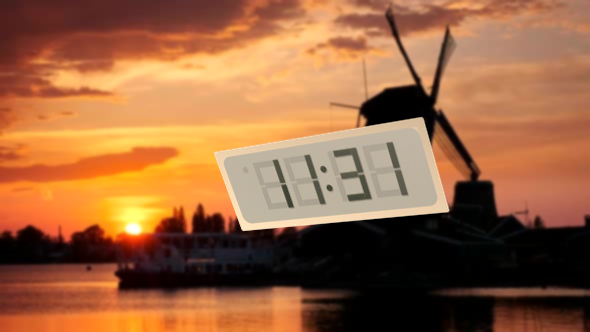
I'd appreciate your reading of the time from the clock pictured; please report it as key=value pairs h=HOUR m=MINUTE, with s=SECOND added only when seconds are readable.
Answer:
h=11 m=31
